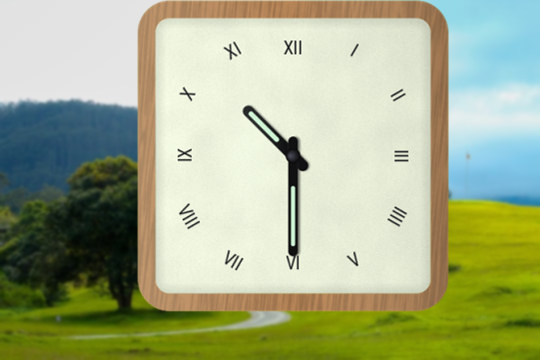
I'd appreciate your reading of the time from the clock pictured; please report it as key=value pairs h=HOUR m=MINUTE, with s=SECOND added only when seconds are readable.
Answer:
h=10 m=30
